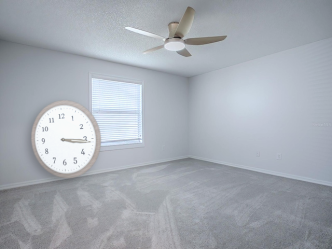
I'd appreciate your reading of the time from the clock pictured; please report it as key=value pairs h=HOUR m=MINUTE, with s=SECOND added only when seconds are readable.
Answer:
h=3 m=16
